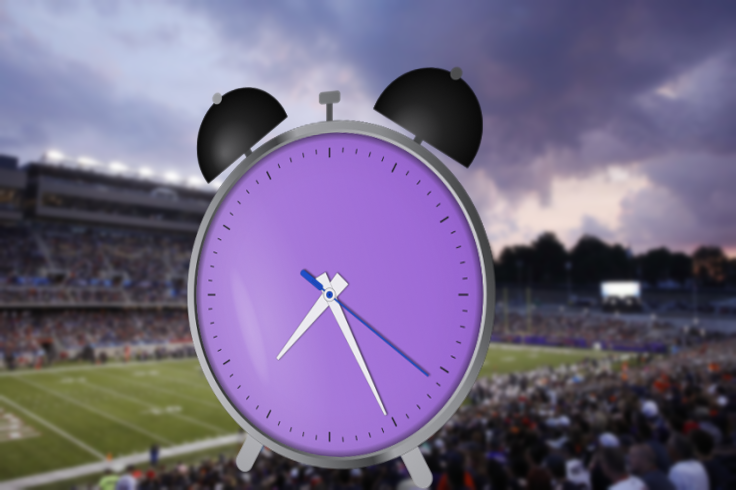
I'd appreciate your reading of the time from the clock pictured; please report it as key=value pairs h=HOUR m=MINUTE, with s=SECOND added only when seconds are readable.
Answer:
h=7 m=25 s=21
